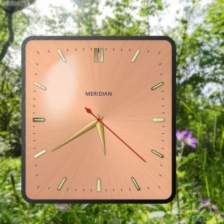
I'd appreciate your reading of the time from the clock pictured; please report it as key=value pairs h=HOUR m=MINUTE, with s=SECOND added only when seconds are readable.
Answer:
h=5 m=39 s=22
